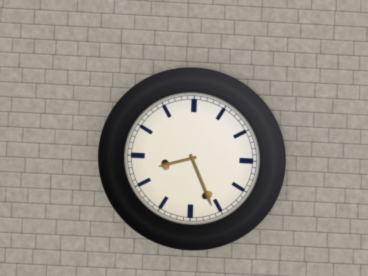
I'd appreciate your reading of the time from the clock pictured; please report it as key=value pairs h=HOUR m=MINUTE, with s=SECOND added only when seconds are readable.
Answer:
h=8 m=26
